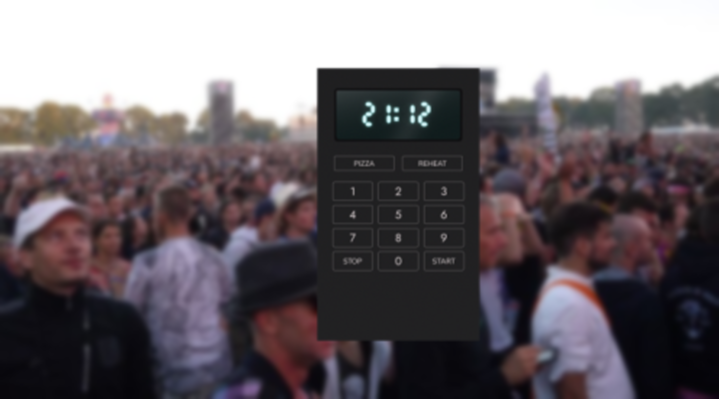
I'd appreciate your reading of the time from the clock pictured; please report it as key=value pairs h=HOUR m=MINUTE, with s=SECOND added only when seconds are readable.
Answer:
h=21 m=12
